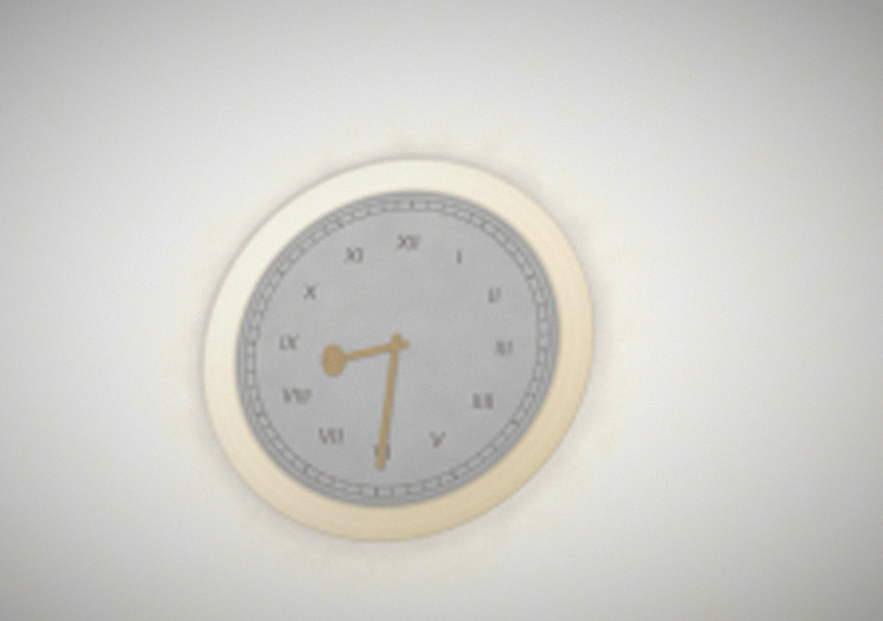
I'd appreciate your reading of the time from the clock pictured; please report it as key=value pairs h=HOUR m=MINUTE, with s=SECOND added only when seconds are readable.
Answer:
h=8 m=30
